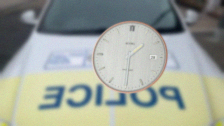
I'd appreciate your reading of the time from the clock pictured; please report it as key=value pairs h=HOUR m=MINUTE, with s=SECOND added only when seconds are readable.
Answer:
h=1 m=30
